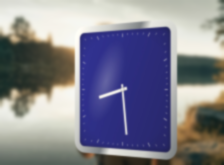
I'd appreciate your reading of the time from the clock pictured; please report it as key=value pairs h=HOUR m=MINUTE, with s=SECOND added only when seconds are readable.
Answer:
h=8 m=29
